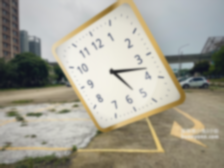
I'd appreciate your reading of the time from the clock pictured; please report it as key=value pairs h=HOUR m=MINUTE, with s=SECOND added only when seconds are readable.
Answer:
h=5 m=18
